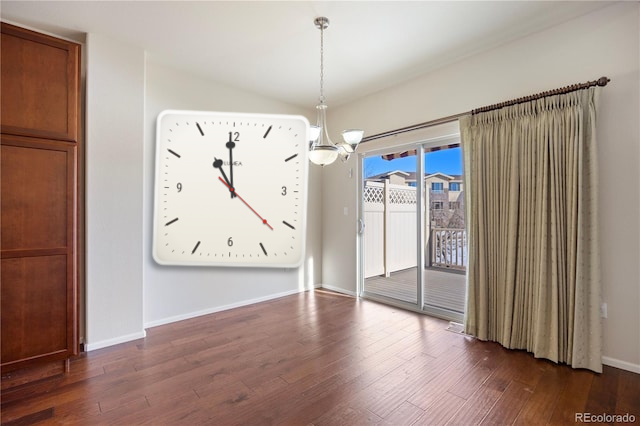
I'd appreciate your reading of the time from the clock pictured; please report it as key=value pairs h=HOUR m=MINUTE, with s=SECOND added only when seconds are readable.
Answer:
h=10 m=59 s=22
